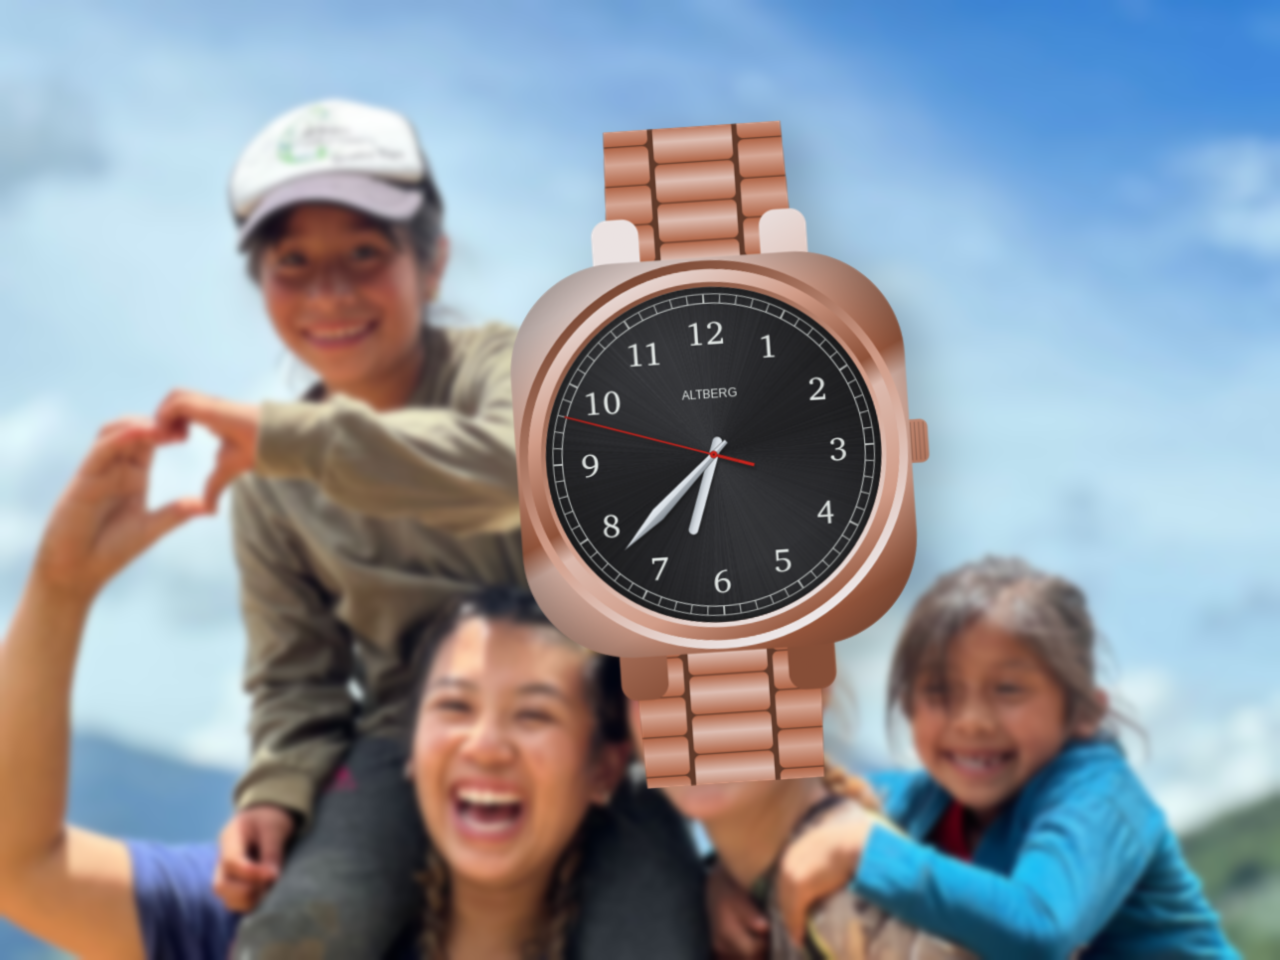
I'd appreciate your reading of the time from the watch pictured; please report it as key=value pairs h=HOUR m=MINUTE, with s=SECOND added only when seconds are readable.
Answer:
h=6 m=37 s=48
